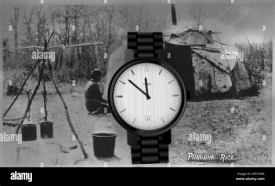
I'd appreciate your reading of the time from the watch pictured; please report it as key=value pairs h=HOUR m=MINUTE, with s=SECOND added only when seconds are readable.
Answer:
h=11 m=52
